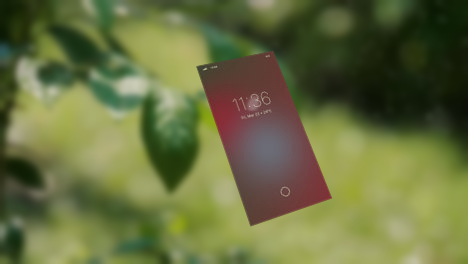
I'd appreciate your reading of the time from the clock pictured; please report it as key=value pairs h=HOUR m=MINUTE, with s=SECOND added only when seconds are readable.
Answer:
h=11 m=36
